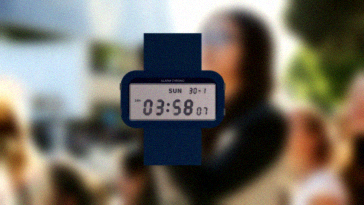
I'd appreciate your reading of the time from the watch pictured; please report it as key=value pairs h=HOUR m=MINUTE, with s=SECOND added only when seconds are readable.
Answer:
h=3 m=58
